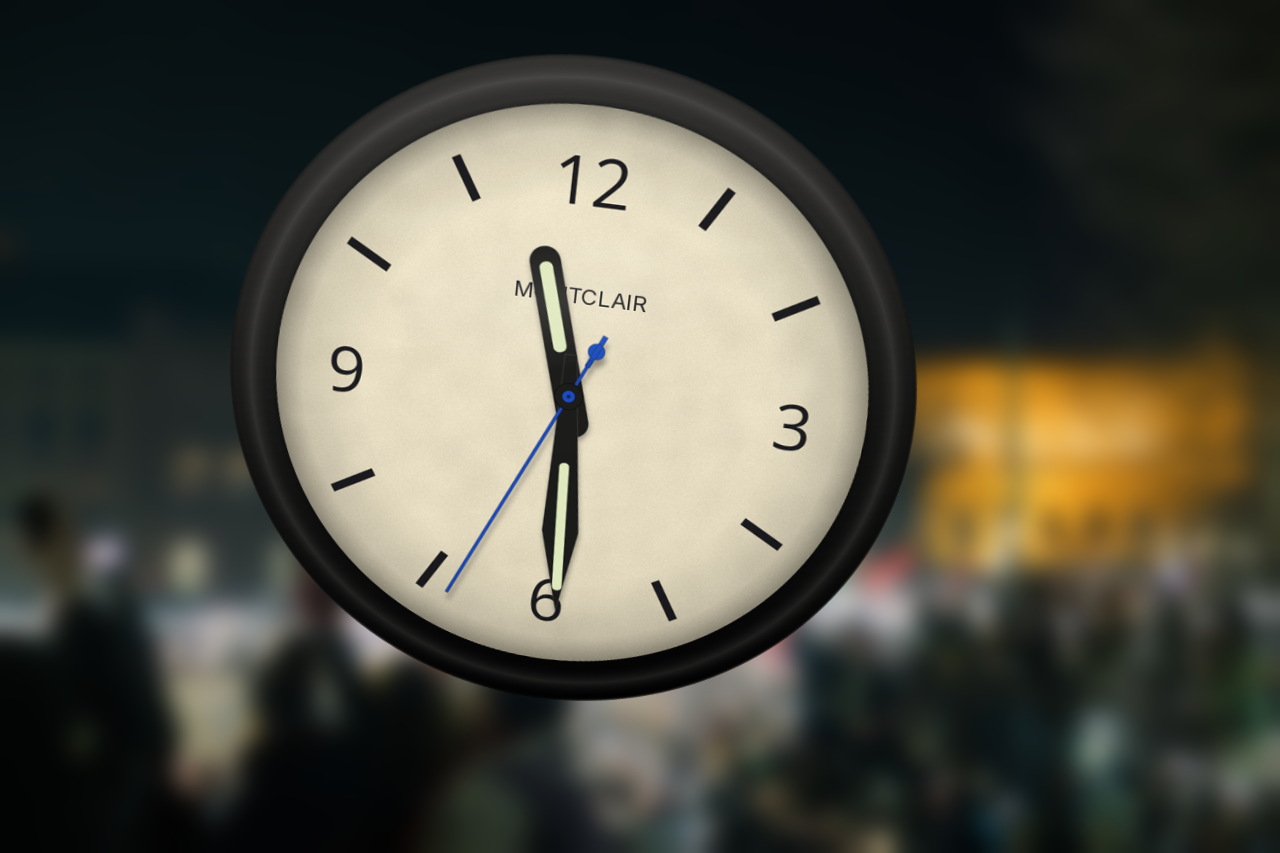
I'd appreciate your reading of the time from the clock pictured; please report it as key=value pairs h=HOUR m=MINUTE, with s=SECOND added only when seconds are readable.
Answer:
h=11 m=29 s=34
